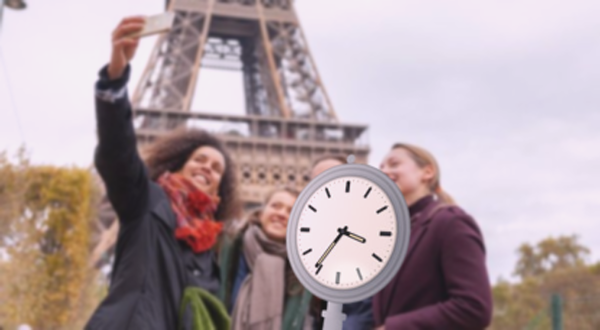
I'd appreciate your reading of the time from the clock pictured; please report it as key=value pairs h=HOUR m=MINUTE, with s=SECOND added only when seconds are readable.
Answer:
h=3 m=36
